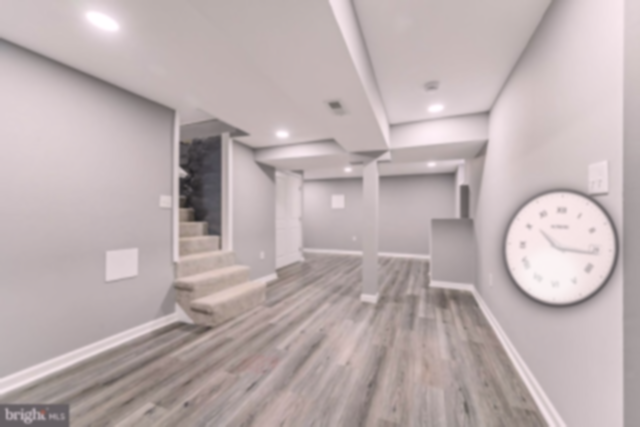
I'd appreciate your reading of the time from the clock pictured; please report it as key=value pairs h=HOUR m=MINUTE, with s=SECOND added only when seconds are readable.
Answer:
h=10 m=16
